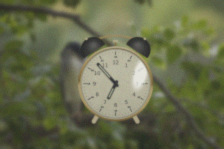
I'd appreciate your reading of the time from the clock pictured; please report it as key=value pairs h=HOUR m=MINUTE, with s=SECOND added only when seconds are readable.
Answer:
h=6 m=53
